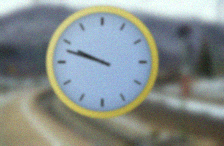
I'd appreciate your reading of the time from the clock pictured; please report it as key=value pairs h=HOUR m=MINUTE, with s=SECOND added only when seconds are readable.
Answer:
h=9 m=48
